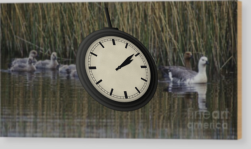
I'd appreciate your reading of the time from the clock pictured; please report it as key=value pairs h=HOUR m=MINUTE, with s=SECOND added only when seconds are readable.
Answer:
h=2 m=9
